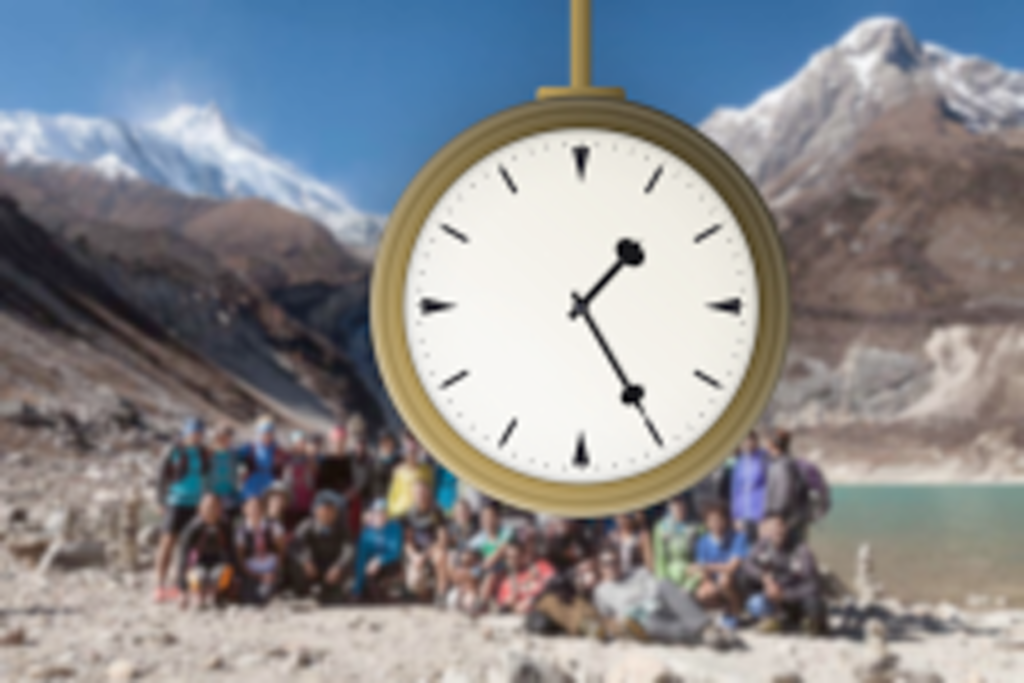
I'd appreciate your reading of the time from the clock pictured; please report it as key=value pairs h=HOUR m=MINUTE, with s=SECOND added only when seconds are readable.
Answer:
h=1 m=25
